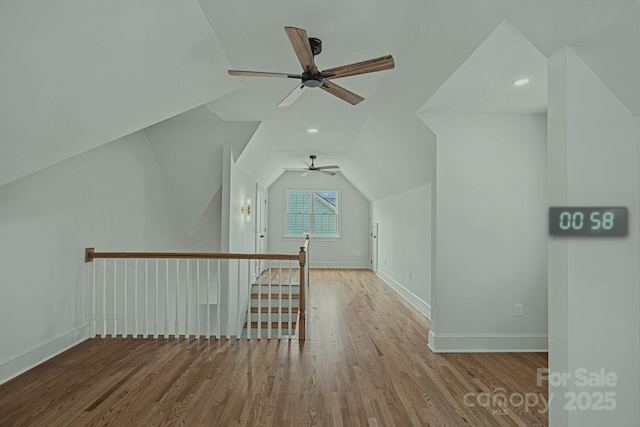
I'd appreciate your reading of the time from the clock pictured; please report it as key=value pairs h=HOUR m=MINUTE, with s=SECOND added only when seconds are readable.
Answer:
h=0 m=58
